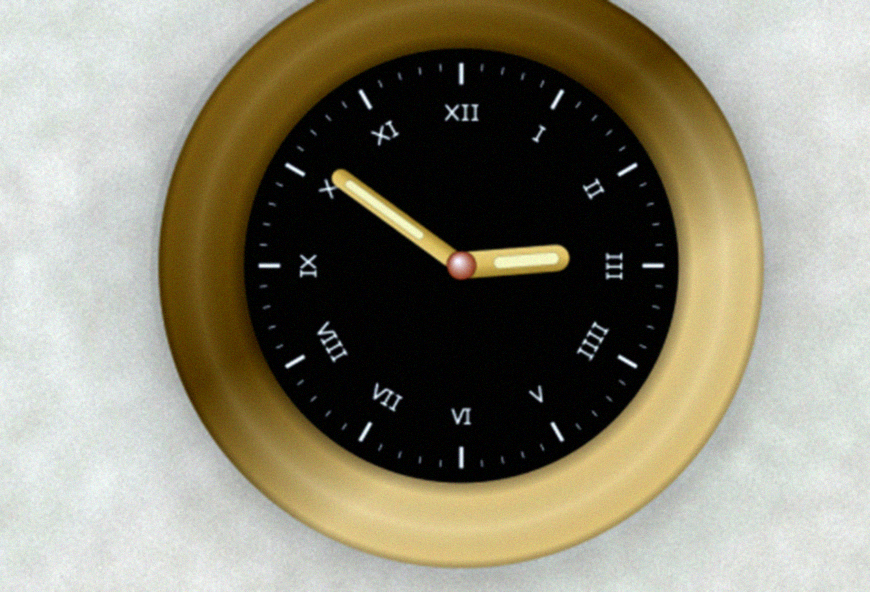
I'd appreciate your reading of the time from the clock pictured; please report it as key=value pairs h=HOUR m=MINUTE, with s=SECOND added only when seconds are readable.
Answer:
h=2 m=51
